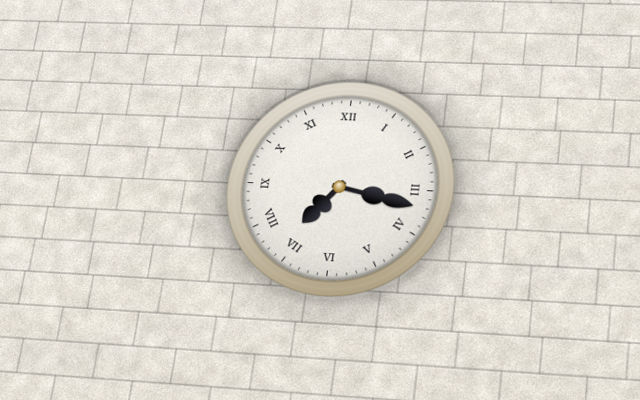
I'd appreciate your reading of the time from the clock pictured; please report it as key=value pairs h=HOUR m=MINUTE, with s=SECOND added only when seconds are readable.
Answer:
h=7 m=17
